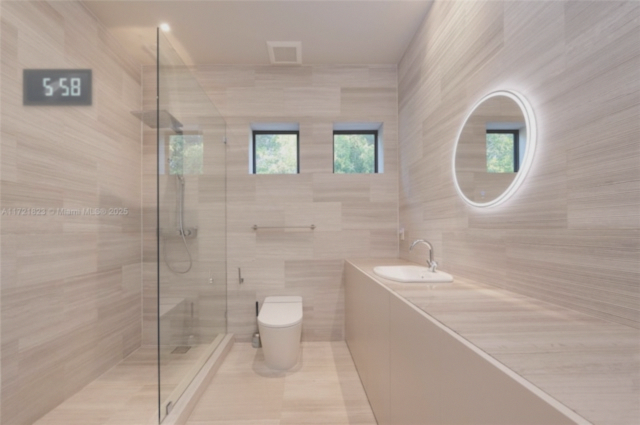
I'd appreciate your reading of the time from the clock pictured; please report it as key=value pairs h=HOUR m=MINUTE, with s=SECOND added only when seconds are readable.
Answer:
h=5 m=58
